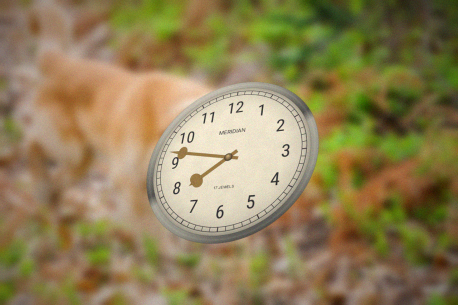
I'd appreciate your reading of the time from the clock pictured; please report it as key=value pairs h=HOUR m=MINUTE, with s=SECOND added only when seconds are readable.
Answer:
h=7 m=47
